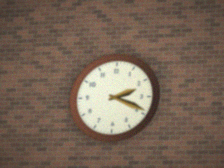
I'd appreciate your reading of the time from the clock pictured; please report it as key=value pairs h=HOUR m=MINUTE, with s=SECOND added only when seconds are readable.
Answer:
h=2 m=19
